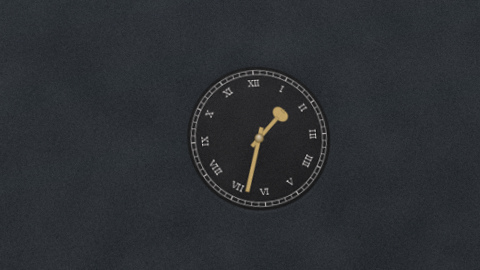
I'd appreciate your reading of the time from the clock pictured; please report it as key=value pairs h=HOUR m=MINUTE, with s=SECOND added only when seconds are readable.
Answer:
h=1 m=33
